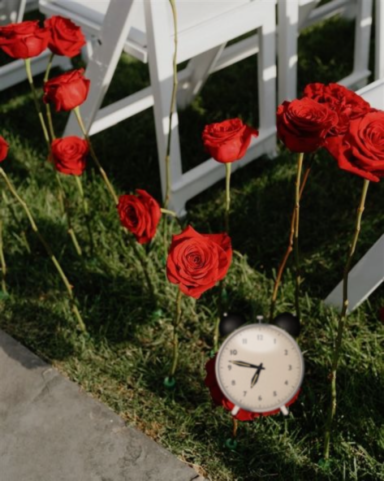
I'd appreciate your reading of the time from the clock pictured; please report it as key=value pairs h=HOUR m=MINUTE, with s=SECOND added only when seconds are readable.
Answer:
h=6 m=47
